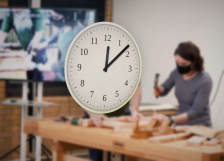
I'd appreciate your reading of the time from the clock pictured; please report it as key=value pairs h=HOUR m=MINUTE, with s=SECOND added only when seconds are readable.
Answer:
h=12 m=8
